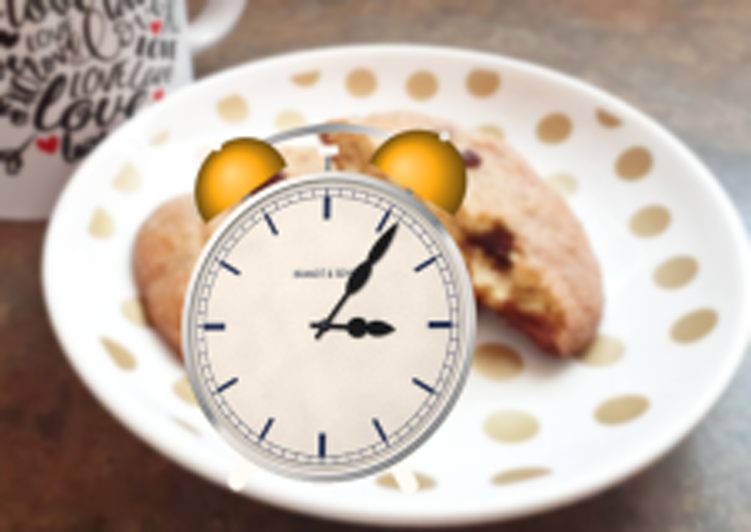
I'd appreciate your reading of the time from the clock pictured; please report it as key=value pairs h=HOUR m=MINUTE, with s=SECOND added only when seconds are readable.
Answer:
h=3 m=6
